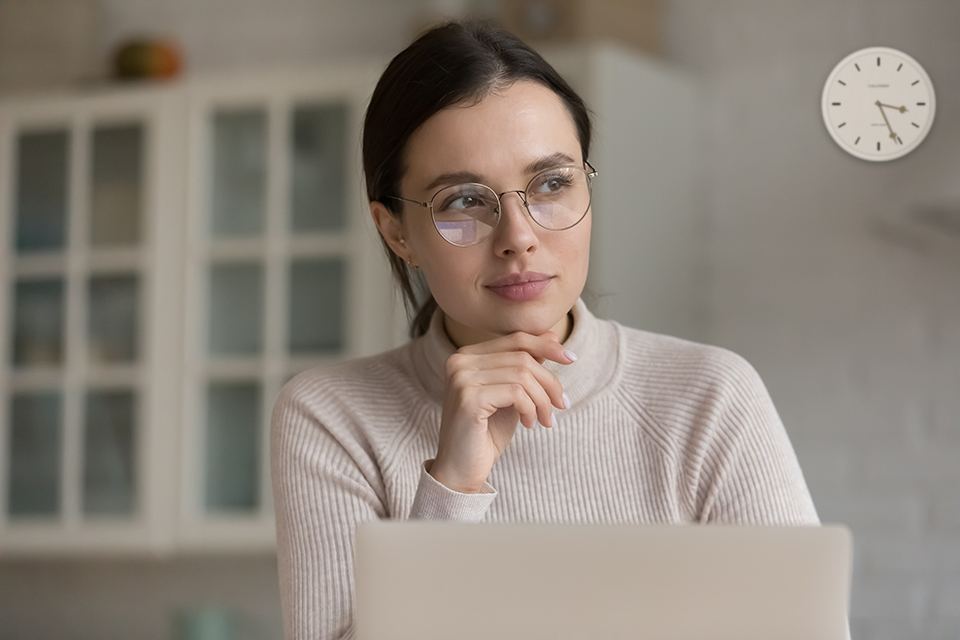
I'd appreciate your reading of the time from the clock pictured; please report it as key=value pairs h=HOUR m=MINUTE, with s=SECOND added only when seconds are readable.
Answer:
h=3 m=26
